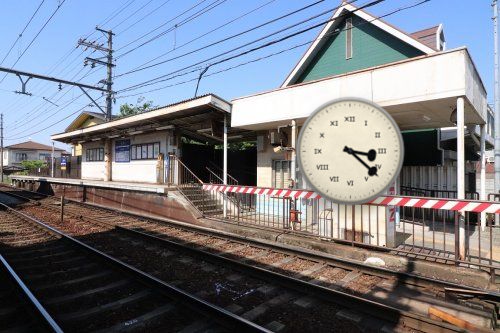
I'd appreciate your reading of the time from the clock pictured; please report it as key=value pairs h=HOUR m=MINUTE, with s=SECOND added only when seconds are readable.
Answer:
h=3 m=22
